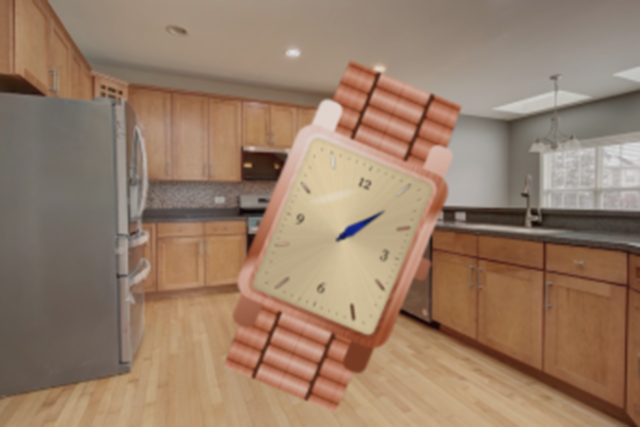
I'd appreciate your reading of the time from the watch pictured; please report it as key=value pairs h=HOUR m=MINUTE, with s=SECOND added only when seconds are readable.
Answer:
h=1 m=6
